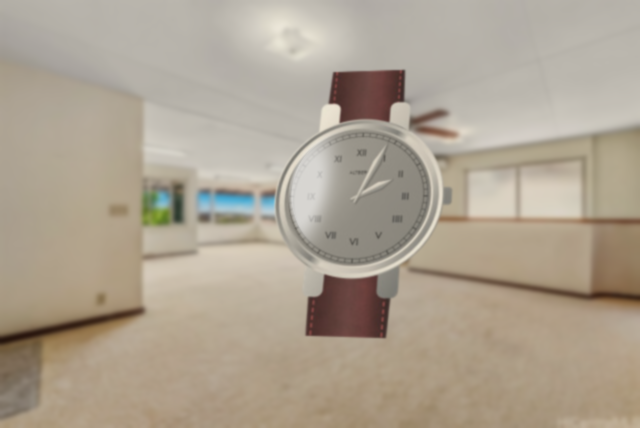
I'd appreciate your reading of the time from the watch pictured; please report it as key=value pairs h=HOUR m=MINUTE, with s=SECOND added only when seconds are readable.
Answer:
h=2 m=4
